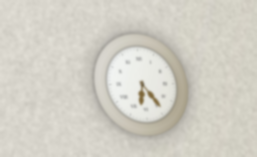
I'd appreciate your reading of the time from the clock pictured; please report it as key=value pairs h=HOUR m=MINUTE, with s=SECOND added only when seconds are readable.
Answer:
h=6 m=24
